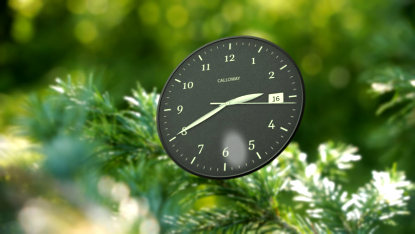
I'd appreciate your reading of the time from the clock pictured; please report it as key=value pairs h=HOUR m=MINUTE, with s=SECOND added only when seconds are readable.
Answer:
h=2 m=40 s=16
